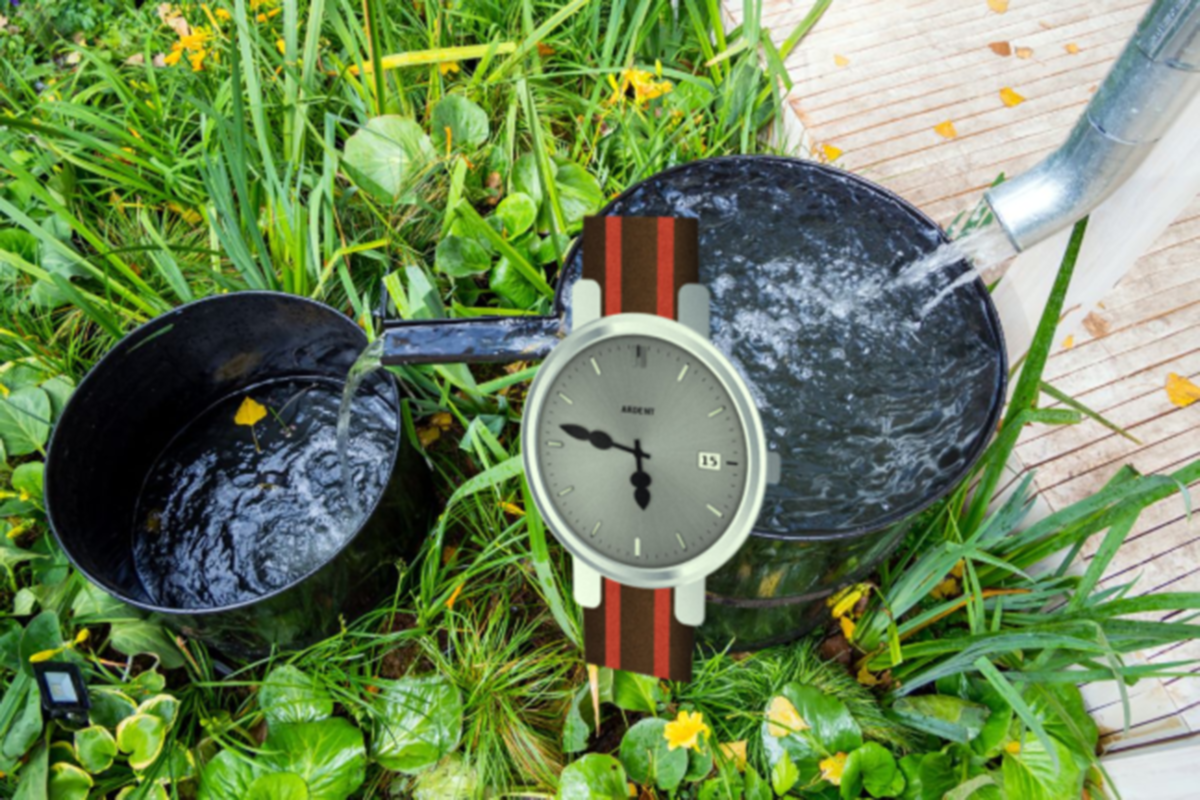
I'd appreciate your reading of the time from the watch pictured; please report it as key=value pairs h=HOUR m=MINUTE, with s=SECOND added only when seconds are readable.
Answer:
h=5 m=47
